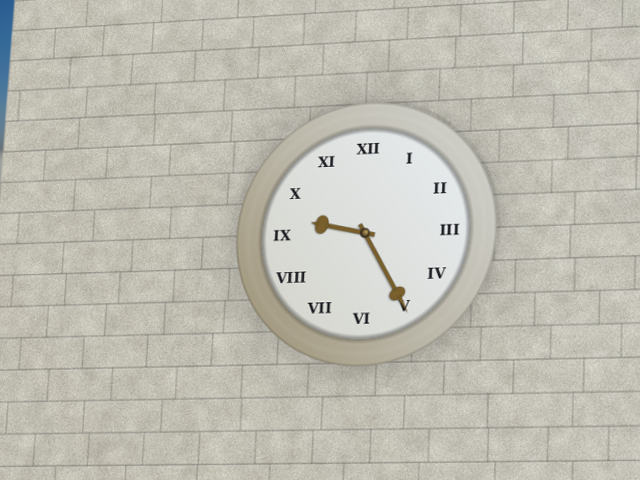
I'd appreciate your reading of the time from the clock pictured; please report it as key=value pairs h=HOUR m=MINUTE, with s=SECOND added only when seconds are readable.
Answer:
h=9 m=25
